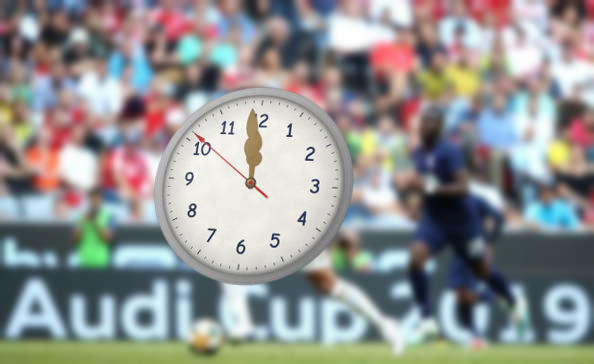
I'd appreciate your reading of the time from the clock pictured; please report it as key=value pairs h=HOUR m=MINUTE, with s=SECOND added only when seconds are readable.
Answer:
h=11 m=58 s=51
